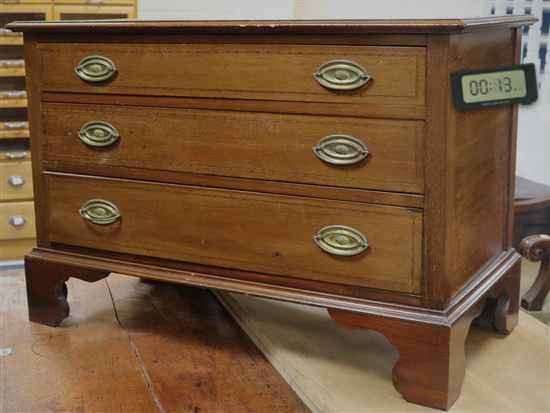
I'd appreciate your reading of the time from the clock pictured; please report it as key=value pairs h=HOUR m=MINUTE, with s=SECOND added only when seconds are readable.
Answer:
h=0 m=13
